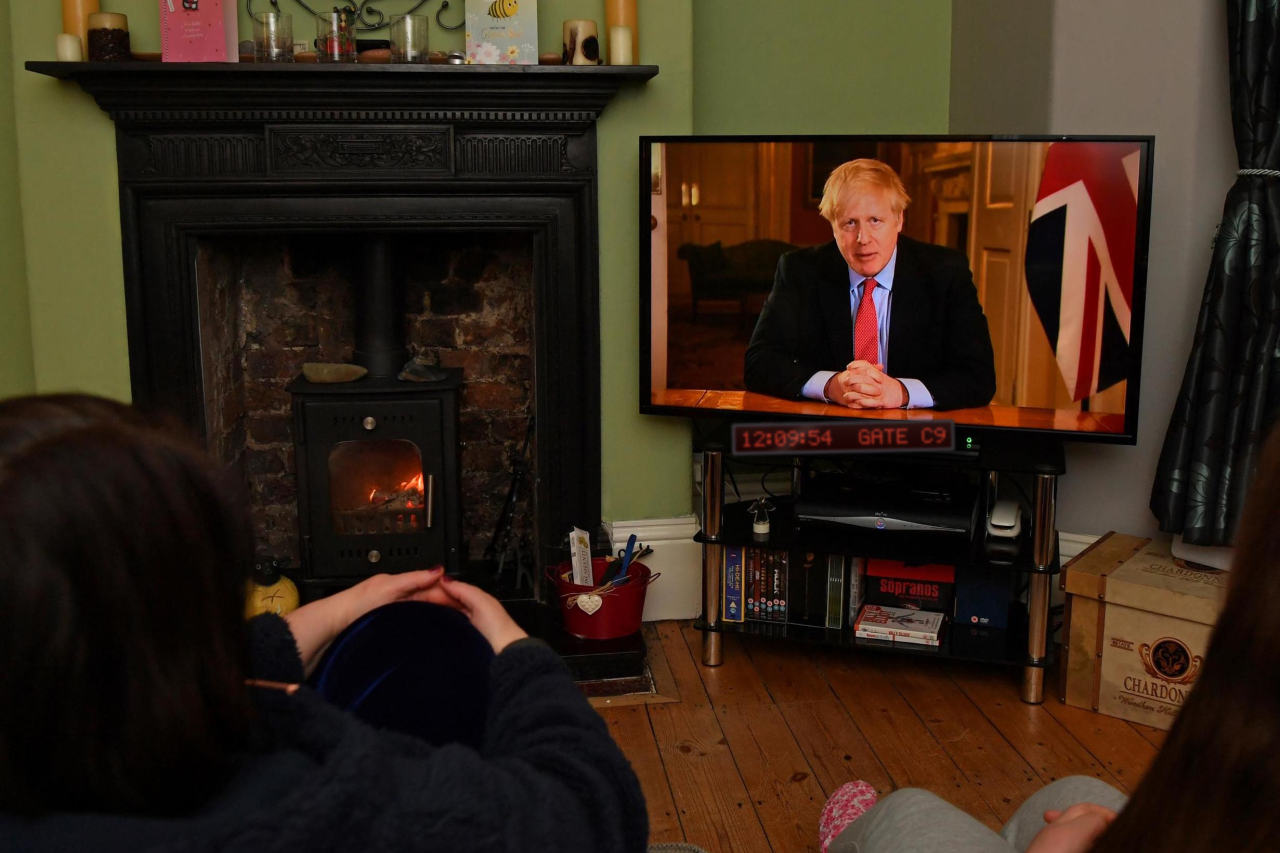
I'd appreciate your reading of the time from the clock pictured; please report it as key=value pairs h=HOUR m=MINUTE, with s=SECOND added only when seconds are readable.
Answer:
h=12 m=9 s=54
